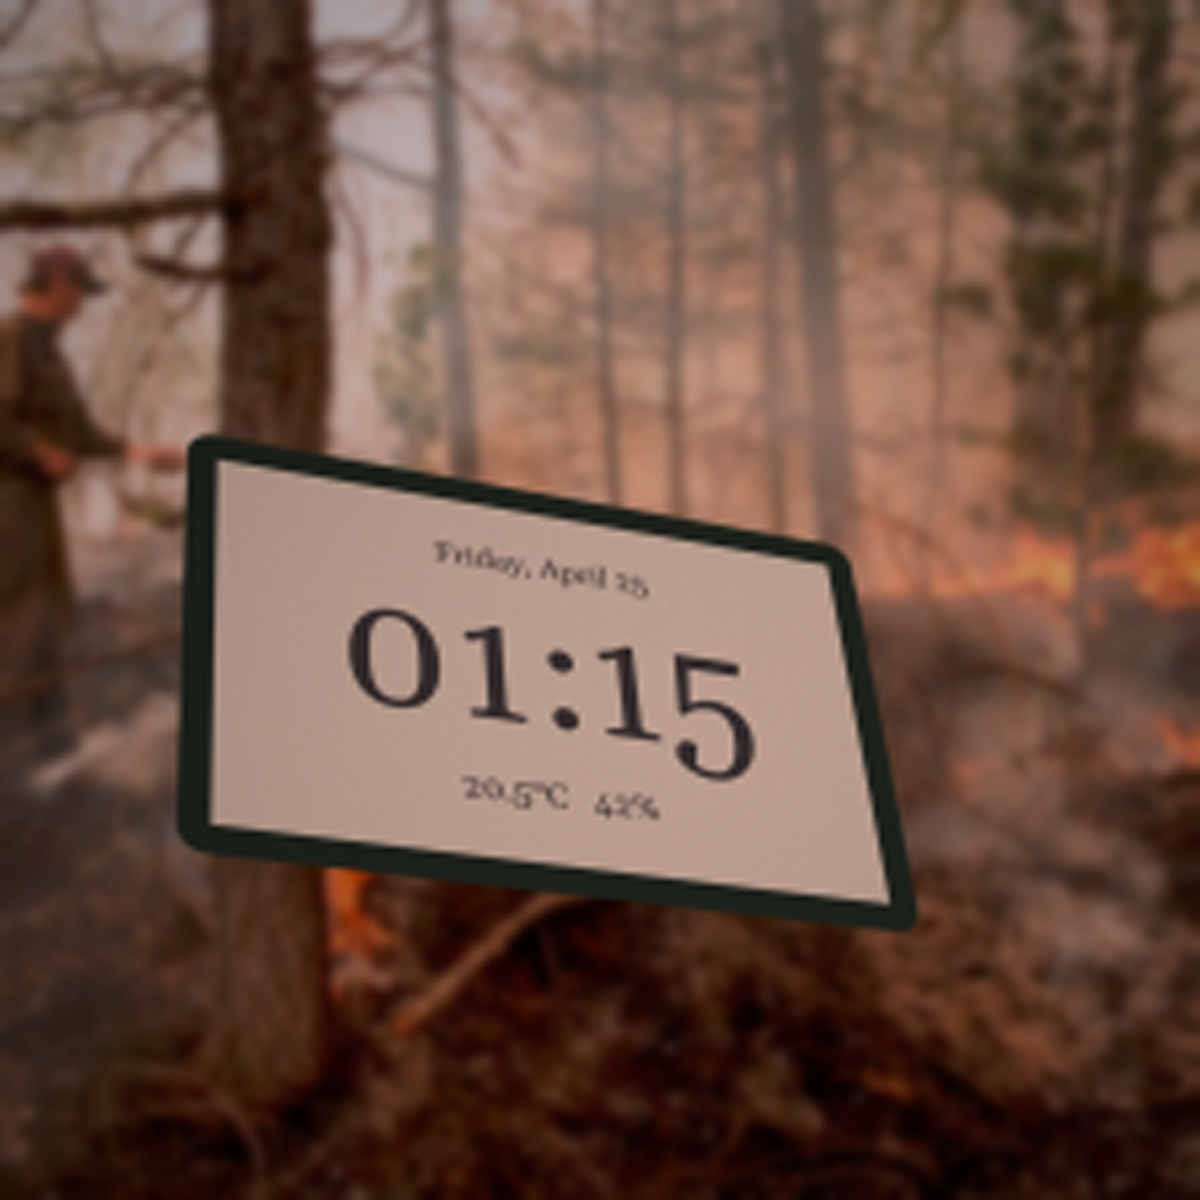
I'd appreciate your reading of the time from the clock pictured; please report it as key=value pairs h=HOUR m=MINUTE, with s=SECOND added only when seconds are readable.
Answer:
h=1 m=15
